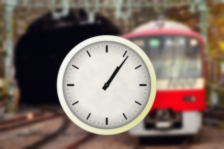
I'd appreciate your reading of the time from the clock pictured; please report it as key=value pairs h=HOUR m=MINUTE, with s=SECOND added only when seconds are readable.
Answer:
h=1 m=6
